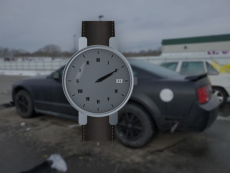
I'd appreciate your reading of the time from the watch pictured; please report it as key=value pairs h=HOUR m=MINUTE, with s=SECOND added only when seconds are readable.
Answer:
h=2 m=10
